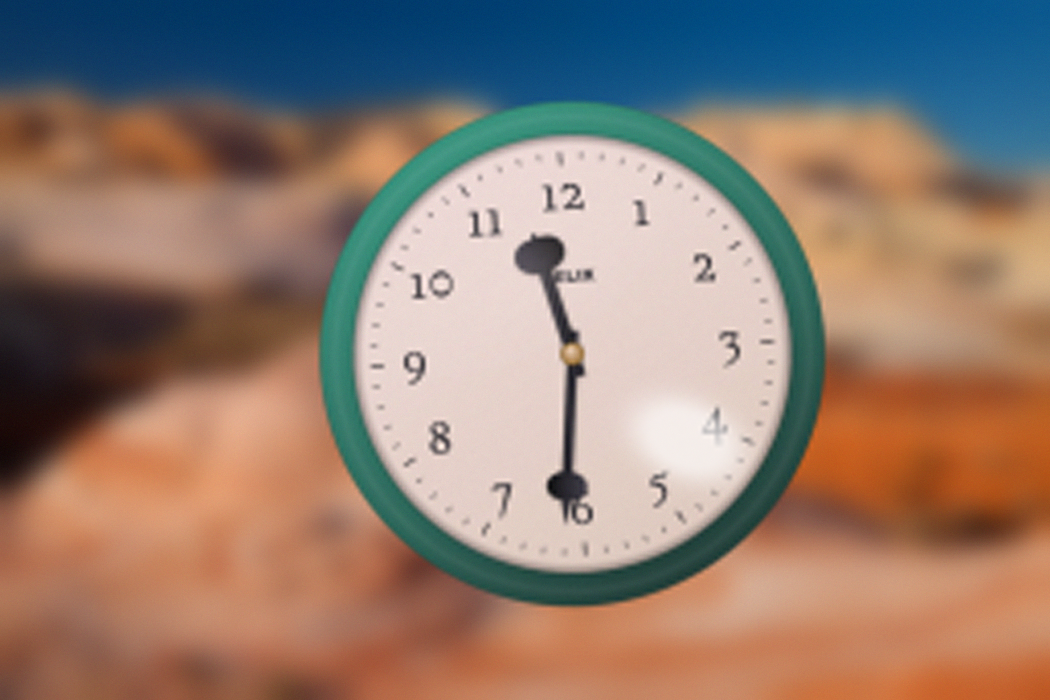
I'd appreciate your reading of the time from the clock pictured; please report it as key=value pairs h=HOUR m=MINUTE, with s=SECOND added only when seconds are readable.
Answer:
h=11 m=31
